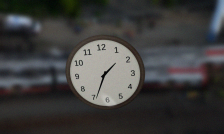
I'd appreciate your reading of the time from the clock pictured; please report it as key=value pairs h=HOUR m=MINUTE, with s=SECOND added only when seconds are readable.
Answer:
h=1 m=34
